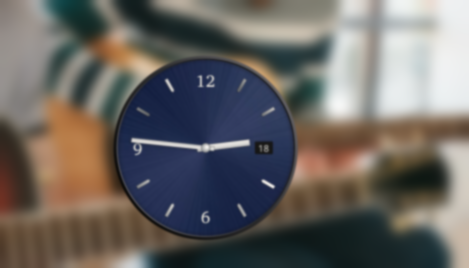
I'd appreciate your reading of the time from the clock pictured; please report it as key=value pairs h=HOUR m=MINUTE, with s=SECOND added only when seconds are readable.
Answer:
h=2 m=46
